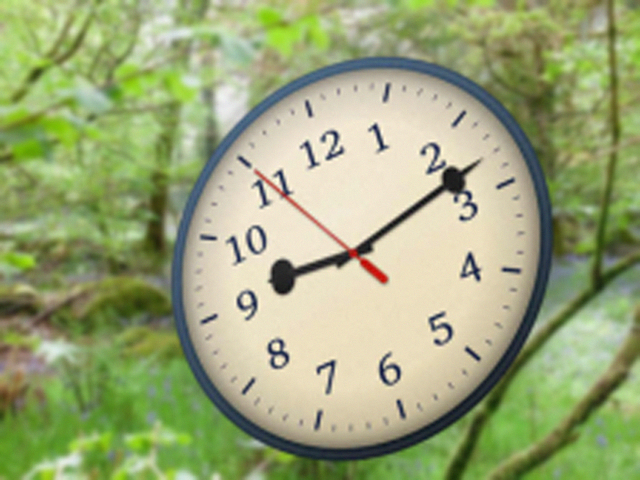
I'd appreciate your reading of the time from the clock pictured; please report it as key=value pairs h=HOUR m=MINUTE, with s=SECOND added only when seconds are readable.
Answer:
h=9 m=12 s=55
